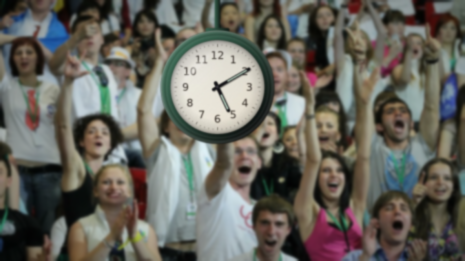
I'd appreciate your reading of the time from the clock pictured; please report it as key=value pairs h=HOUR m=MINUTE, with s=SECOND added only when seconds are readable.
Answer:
h=5 m=10
